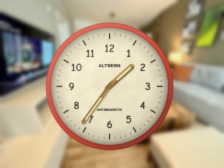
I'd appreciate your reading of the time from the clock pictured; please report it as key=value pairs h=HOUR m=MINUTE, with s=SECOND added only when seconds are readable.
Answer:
h=1 m=36
